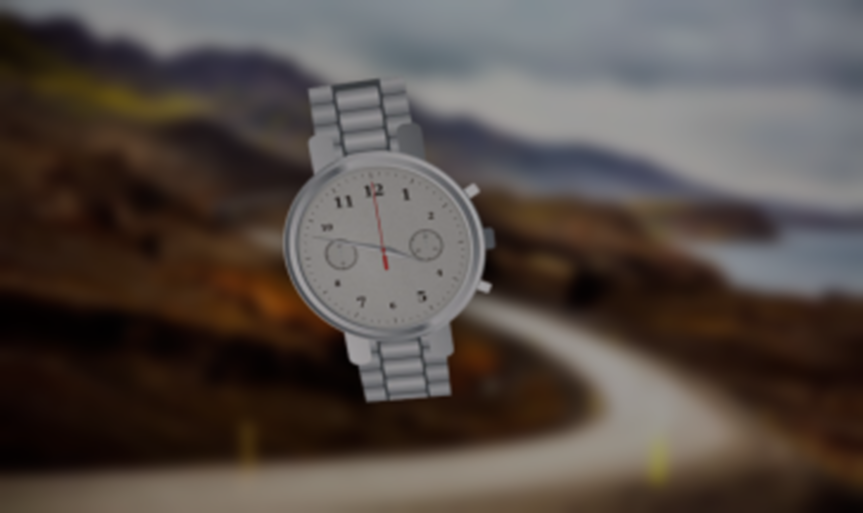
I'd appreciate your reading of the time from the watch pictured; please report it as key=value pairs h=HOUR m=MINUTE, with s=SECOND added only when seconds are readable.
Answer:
h=3 m=48
